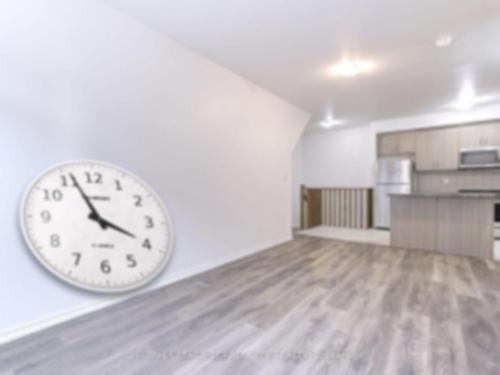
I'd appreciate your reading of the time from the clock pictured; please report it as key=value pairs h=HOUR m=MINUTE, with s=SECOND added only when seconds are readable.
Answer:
h=3 m=56
